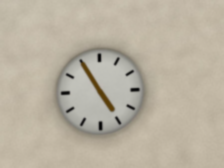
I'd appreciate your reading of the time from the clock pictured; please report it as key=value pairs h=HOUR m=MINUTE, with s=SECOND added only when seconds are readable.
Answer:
h=4 m=55
